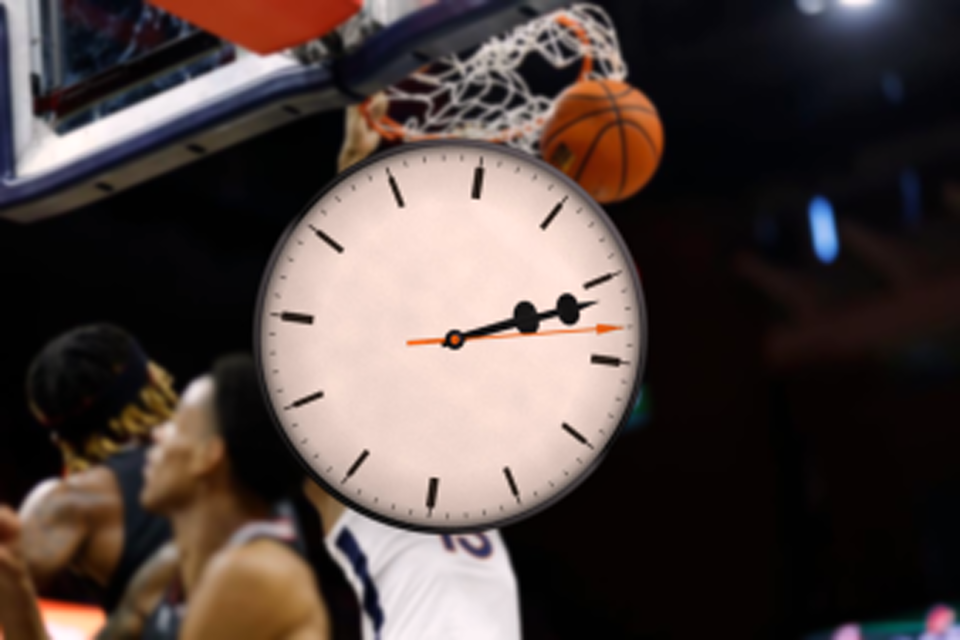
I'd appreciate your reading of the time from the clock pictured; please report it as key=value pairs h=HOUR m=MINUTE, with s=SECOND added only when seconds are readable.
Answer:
h=2 m=11 s=13
